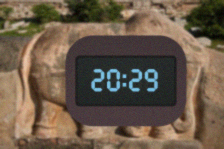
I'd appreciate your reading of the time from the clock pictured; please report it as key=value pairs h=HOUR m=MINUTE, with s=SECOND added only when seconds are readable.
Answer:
h=20 m=29
